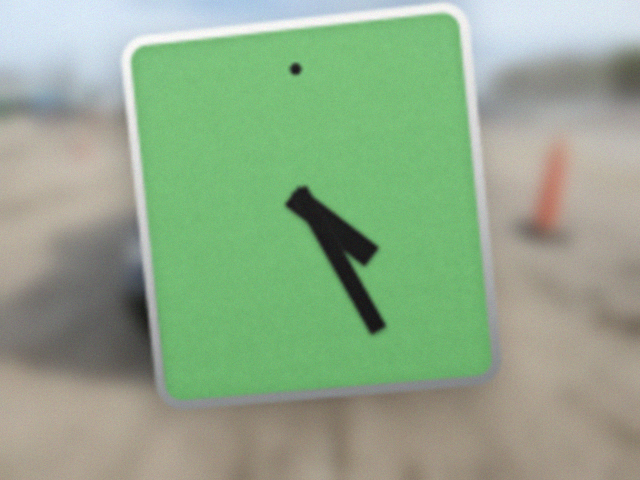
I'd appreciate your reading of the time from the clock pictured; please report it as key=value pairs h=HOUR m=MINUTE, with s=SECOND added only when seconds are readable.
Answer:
h=4 m=26
